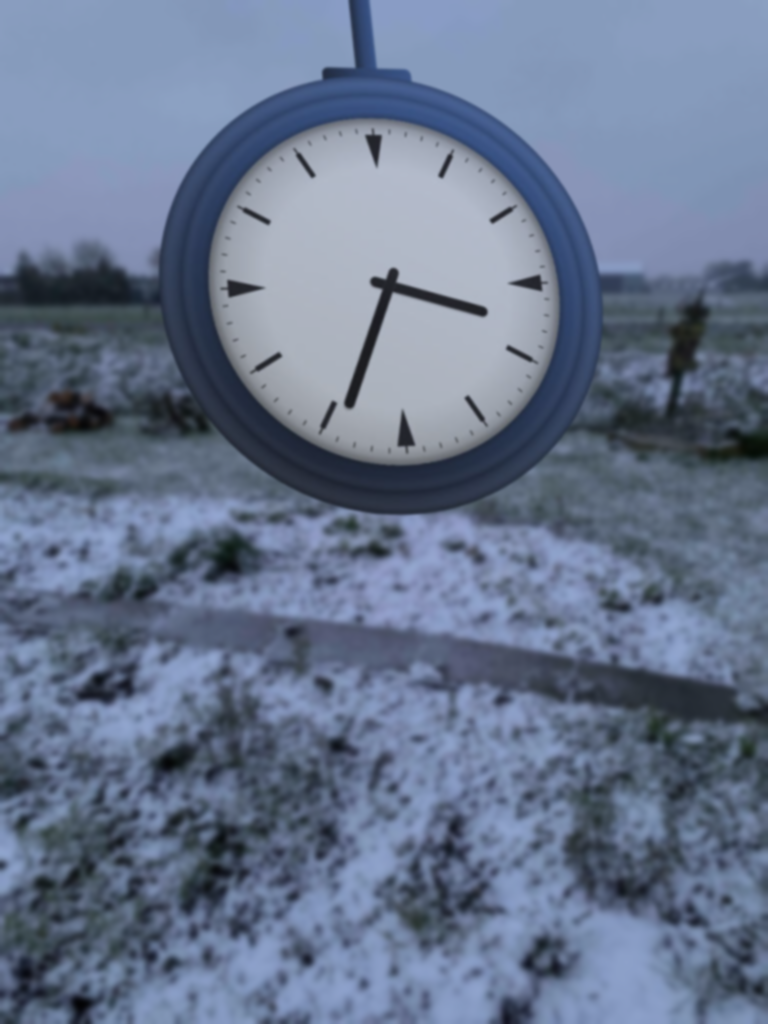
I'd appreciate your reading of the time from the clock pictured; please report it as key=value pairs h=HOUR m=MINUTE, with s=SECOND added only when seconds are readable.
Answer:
h=3 m=34
